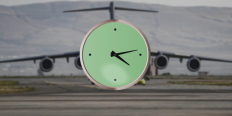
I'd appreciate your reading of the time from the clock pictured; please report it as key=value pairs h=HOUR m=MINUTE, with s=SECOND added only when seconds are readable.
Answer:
h=4 m=13
